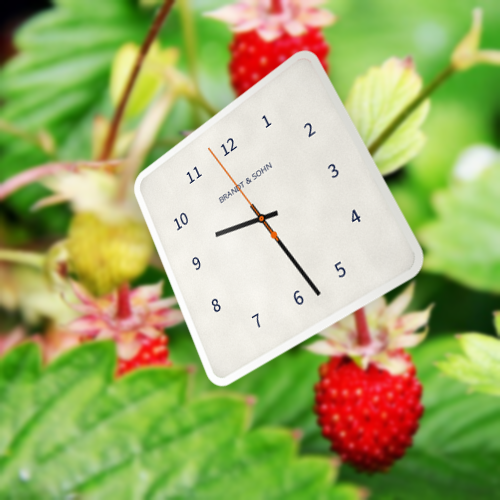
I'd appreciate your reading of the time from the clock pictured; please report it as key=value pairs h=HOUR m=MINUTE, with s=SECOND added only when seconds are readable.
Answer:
h=9 m=27 s=58
